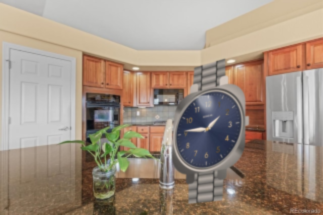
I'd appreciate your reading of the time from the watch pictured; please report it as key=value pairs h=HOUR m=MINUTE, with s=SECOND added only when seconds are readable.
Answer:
h=1 m=46
